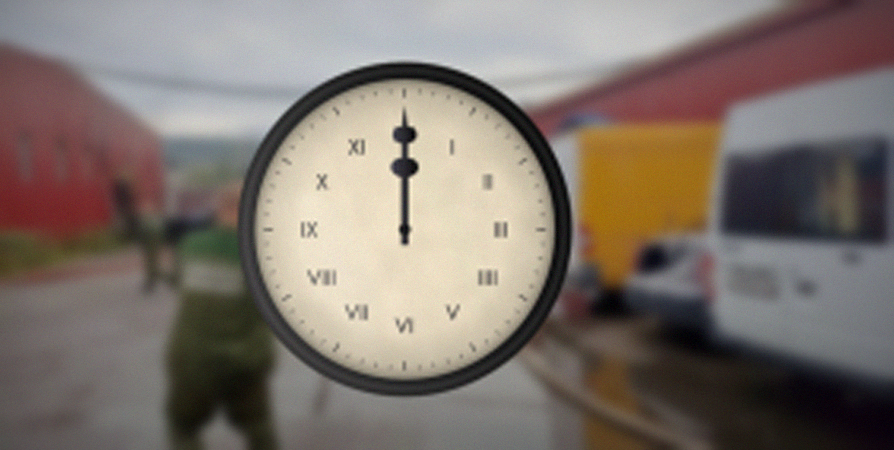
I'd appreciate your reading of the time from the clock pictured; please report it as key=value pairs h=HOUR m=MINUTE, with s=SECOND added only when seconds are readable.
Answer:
h=12 m=0
